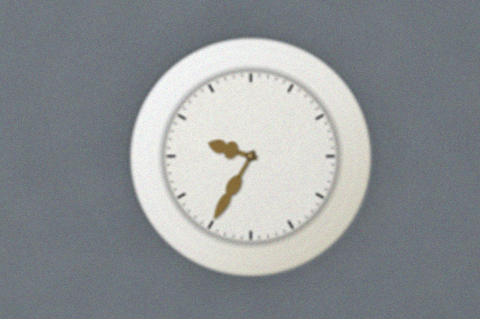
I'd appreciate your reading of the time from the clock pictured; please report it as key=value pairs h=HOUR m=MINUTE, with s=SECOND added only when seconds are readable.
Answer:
h=9 m=35
